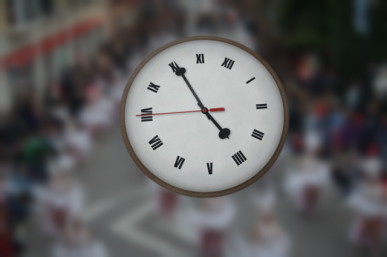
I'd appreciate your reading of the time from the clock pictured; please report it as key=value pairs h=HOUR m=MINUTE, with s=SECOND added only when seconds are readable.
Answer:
h=3 m=50 s=40
